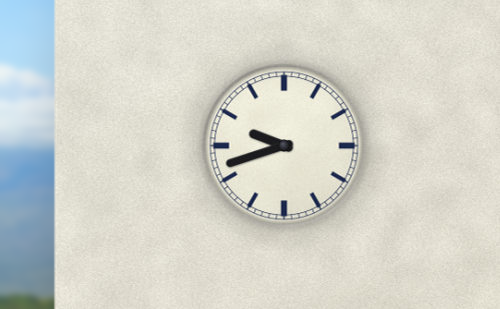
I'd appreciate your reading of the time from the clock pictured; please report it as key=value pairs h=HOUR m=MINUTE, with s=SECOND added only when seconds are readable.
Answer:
h=9 m=42
